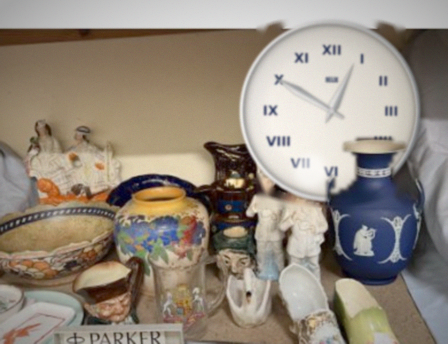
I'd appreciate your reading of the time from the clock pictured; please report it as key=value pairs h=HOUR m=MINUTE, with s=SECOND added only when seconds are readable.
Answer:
h=12 m=50
